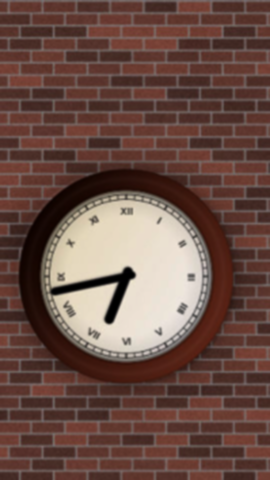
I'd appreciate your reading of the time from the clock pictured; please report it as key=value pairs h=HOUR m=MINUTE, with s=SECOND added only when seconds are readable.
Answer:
h=6 m=43
